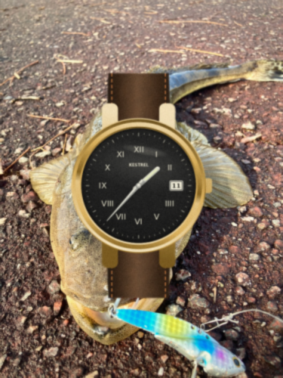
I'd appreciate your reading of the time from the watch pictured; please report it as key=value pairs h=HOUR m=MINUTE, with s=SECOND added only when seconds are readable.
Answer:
h=1 m=37
